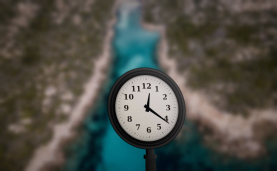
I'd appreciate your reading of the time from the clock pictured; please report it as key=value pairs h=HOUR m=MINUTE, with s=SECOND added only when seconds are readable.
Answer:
h=12 m=21
